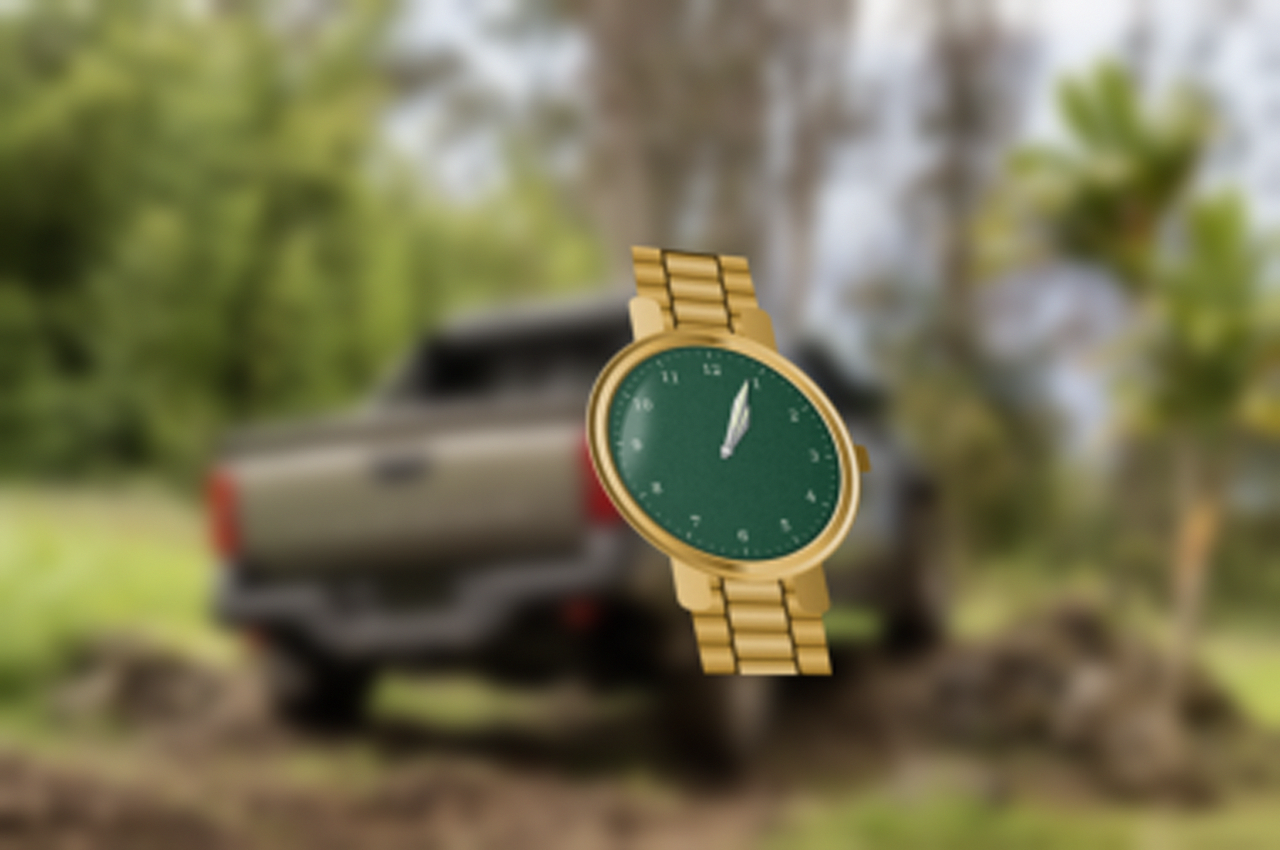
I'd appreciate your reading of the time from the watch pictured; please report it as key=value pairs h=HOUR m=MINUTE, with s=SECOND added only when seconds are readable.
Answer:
h=1 m=4
